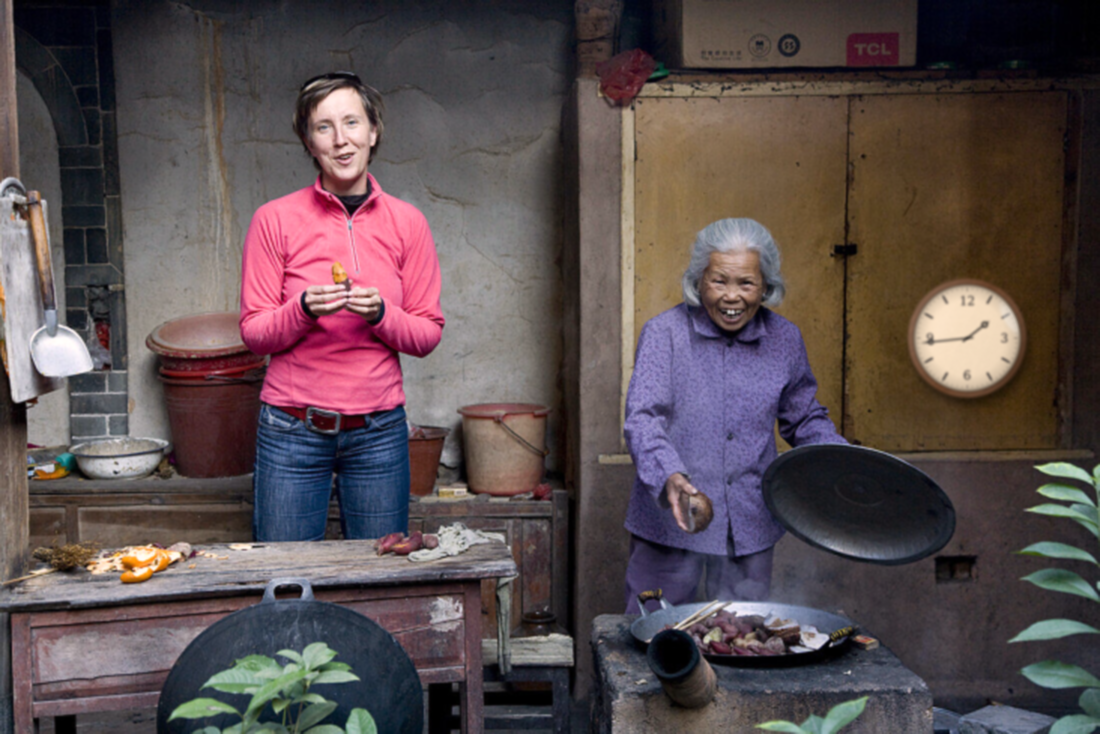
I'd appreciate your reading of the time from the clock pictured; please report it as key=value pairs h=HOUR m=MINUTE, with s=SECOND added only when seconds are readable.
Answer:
h=1 m=44
